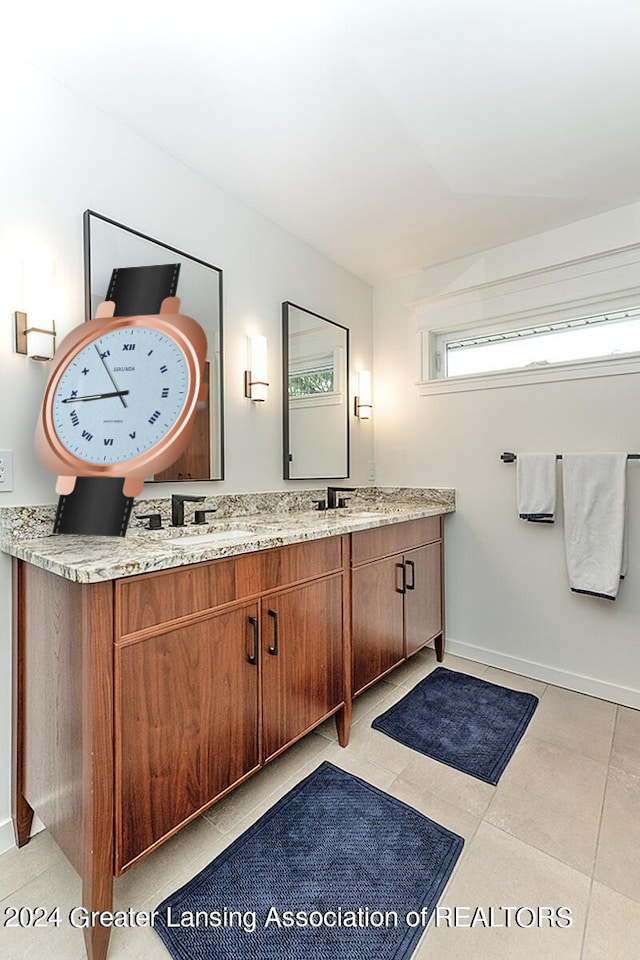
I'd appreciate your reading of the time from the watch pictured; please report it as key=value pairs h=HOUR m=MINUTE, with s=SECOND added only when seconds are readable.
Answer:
h=8 m=43 s=54
